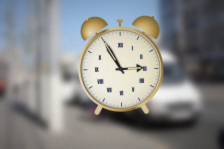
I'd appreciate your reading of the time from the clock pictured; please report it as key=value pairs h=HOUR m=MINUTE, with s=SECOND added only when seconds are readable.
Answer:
h=2 m=55
